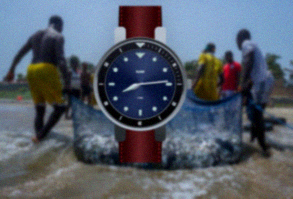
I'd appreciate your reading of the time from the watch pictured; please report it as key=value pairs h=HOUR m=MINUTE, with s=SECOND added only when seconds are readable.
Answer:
h=8 m=14
